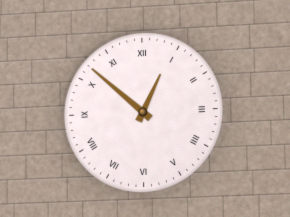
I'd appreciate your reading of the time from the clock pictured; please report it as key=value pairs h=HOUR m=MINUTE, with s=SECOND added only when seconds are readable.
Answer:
h=12 m=52
